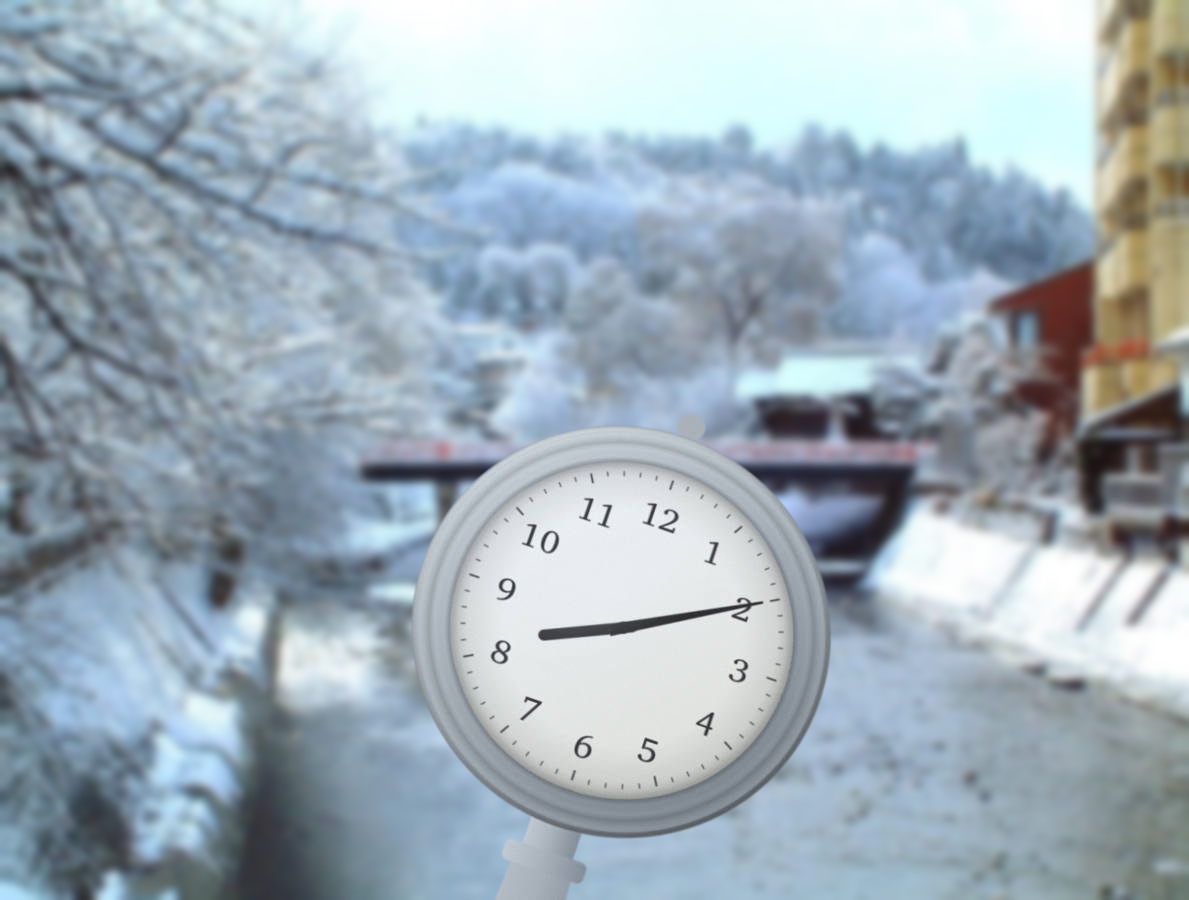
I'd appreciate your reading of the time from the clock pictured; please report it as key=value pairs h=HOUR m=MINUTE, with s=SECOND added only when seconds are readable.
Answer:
h=8 m=10
